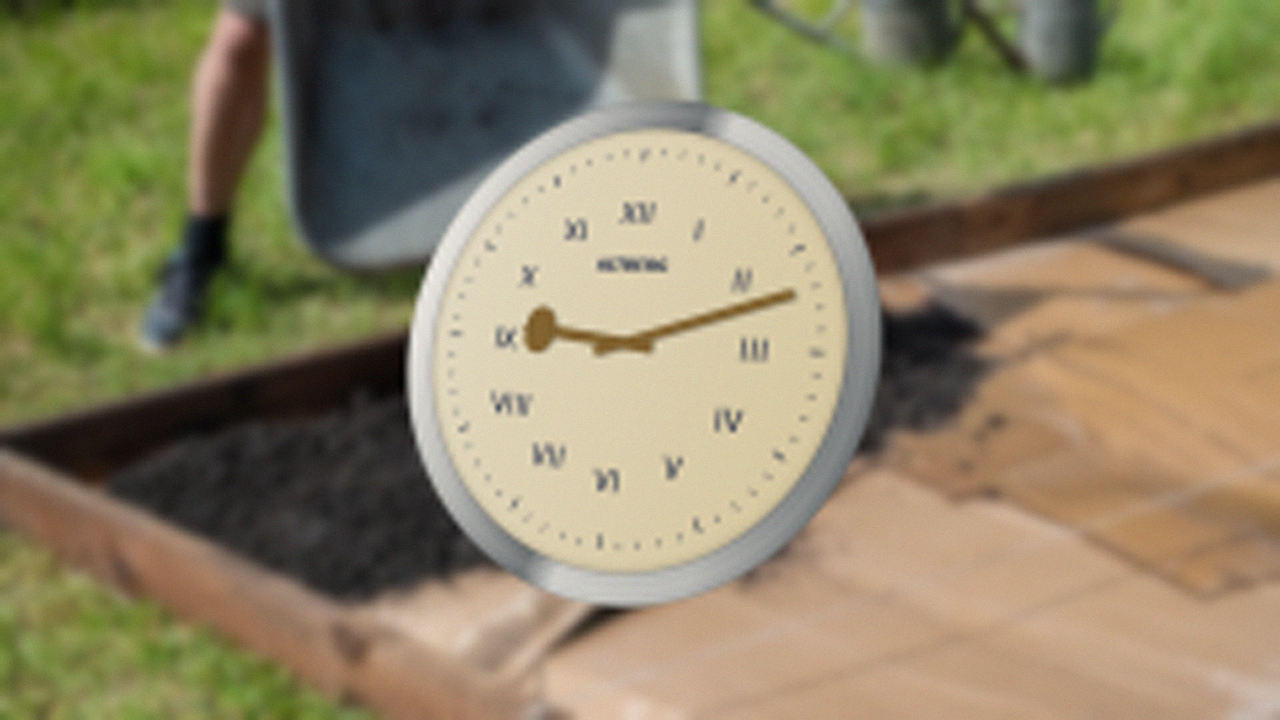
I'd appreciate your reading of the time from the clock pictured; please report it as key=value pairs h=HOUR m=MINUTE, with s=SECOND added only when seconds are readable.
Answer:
h=9 m=12
